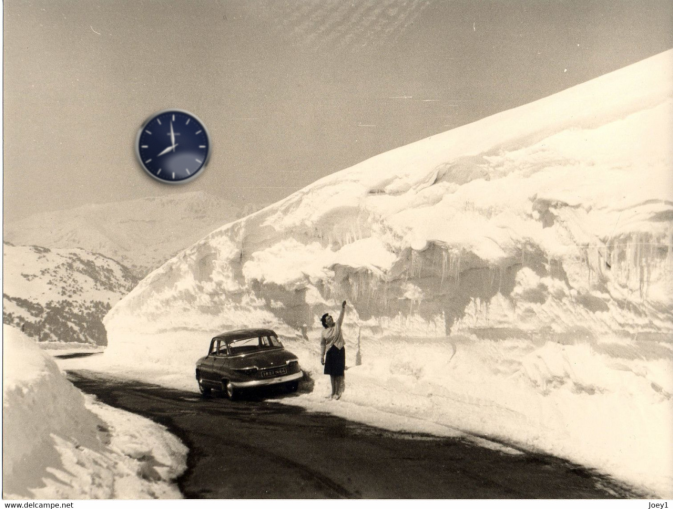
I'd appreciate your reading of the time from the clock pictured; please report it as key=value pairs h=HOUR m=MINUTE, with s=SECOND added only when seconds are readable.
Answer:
h=7 m=59
